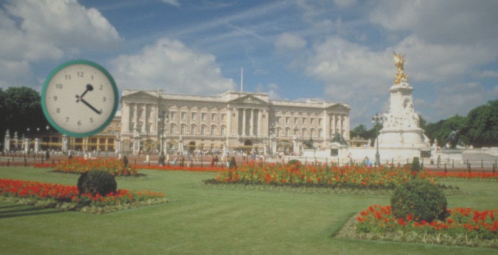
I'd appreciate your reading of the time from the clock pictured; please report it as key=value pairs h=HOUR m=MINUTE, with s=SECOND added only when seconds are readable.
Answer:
h=1 m=21
